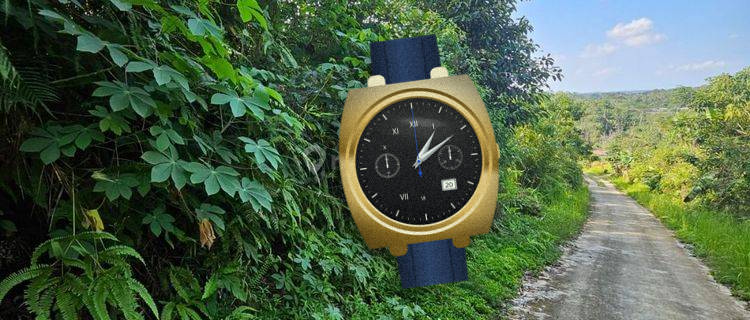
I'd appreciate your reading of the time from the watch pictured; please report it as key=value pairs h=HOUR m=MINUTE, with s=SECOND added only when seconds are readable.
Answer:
h=1 m=10
